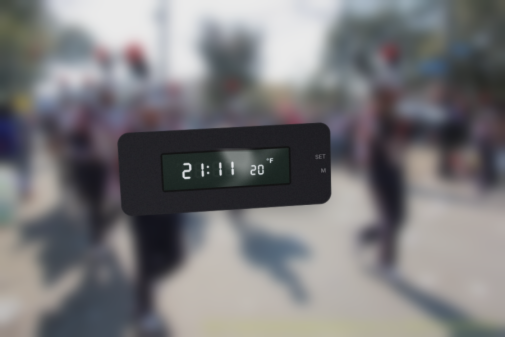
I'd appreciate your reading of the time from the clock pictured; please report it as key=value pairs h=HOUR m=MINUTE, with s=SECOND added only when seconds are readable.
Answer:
h=21 m=11
